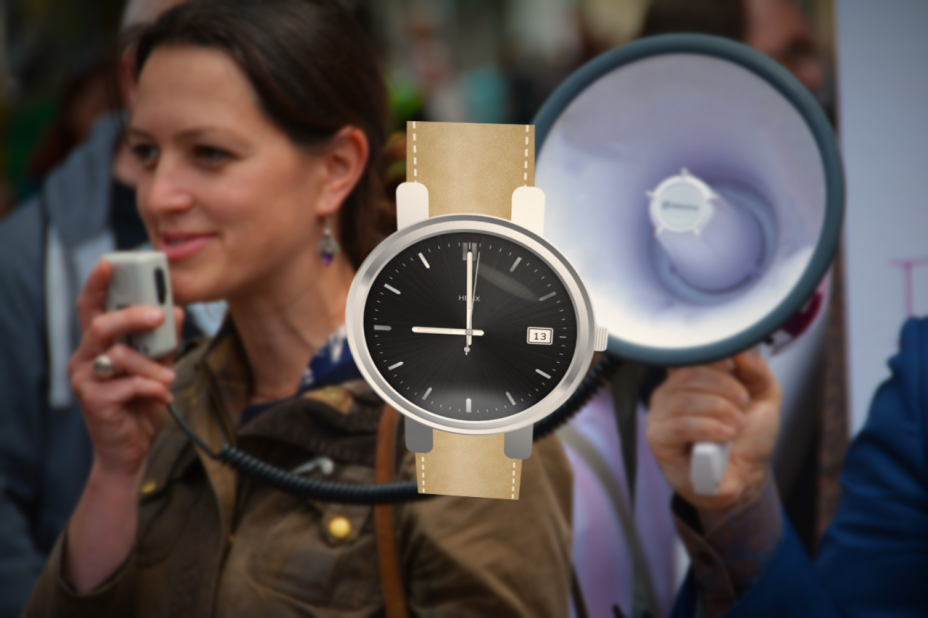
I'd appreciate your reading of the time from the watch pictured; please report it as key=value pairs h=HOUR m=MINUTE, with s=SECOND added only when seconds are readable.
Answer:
h=9 m=0 s=1
